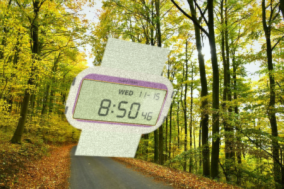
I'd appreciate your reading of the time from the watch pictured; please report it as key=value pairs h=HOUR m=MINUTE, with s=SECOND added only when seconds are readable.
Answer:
h=8 m=50
